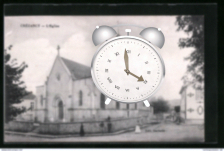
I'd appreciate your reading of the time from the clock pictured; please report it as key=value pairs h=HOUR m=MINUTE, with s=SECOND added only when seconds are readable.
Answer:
h=3 m=59
